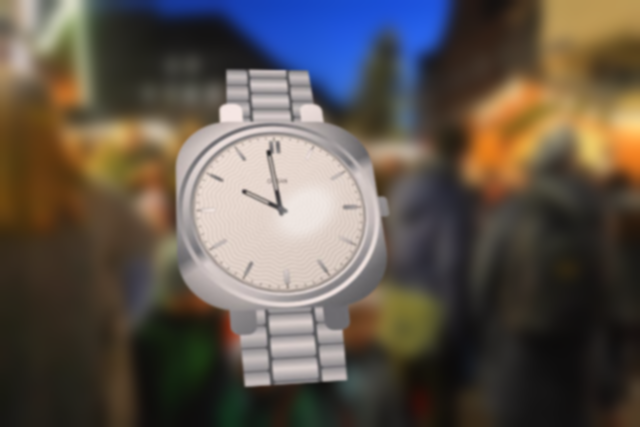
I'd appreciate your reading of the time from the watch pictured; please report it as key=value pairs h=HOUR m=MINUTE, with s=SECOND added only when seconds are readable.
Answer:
h=9 m=59
